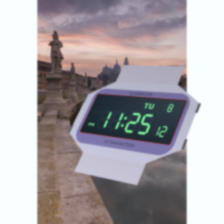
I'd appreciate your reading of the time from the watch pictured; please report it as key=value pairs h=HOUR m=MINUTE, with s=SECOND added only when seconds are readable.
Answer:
h=11 m=25 s=12
